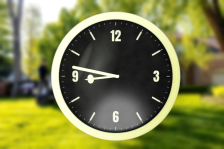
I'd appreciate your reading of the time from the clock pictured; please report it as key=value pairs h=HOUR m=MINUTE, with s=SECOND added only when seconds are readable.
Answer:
h=8 m=47
